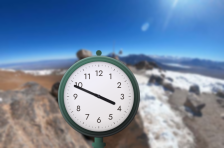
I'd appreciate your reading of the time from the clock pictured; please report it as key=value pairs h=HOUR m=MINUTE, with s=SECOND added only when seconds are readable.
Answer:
h=3 m=49
